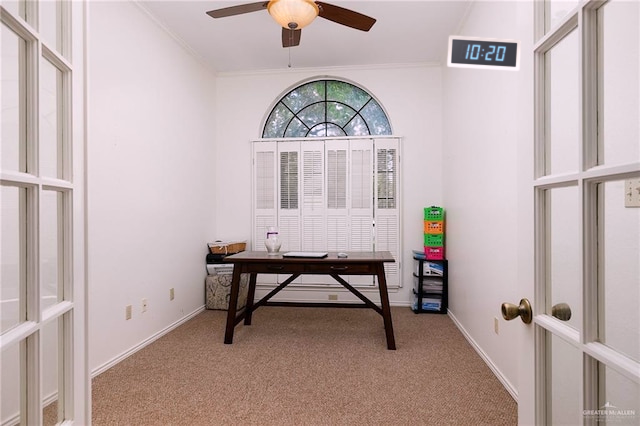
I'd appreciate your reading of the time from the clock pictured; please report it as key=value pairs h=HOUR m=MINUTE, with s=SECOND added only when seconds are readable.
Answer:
h=10 m=20
